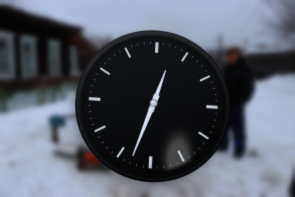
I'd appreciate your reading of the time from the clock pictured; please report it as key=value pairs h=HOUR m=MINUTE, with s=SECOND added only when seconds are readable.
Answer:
h=12 m=33
